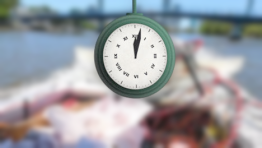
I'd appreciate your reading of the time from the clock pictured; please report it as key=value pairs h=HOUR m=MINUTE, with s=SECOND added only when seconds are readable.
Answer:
h=12 m=2
